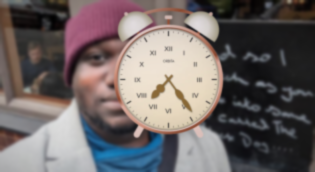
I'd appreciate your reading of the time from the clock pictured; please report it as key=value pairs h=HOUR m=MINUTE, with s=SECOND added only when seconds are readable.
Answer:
h=7 m=24
